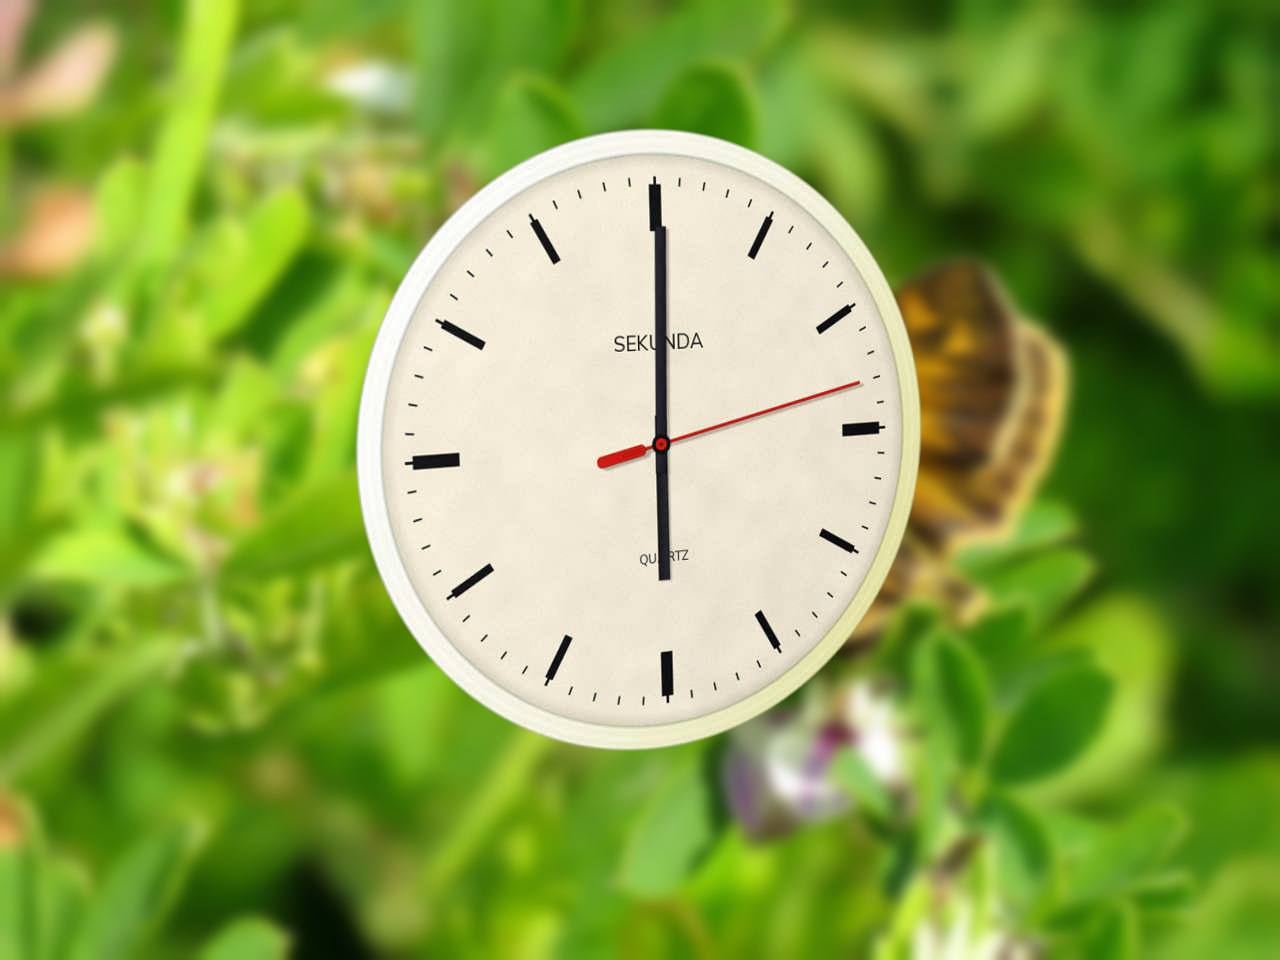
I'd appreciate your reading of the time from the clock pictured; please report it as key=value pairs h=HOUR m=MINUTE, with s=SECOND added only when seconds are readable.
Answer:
h=6 m=0 s=13
